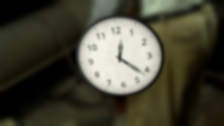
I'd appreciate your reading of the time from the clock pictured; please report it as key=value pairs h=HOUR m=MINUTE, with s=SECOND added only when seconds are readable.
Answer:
h=12 m=22
